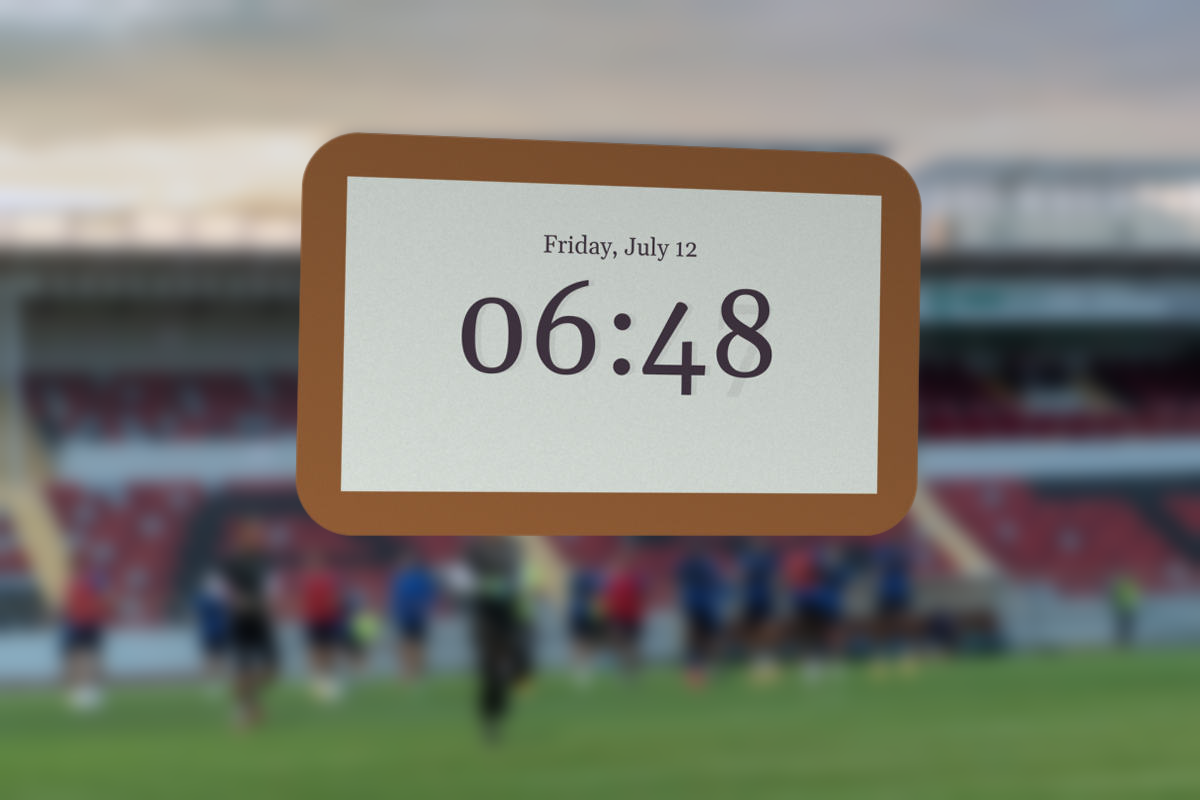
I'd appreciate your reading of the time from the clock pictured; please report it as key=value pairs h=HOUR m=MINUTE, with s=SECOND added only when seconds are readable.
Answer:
h=6 m=48
